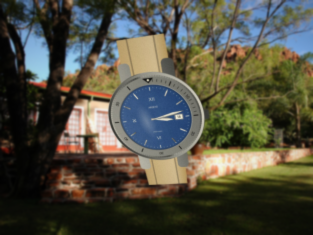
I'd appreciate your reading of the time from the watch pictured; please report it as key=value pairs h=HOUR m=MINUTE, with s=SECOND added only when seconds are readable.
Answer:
h=3 m=13
